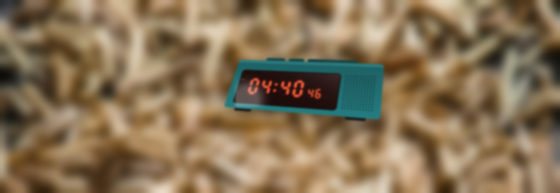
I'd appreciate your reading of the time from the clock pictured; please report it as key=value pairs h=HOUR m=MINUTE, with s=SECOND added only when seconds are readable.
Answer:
h=4 m=40
